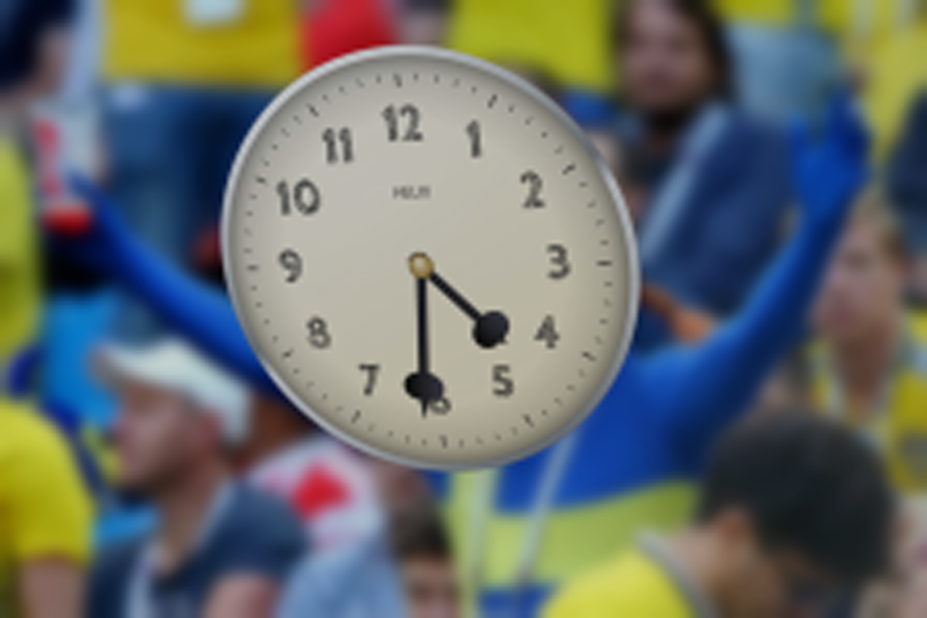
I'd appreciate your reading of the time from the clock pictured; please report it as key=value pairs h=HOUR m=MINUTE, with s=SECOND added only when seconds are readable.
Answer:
h=4 m=31
